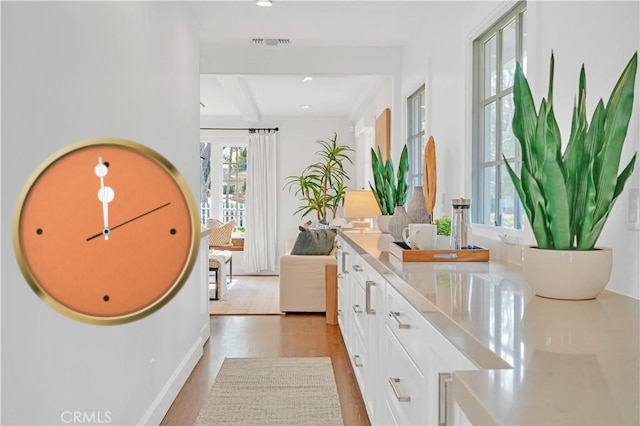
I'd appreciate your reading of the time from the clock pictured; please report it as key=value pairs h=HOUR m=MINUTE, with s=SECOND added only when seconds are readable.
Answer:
h=11 m=59 s=11
